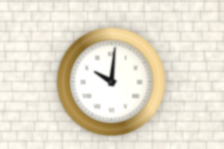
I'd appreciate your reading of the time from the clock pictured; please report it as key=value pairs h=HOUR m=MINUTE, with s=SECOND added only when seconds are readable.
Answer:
h=10 m=1
